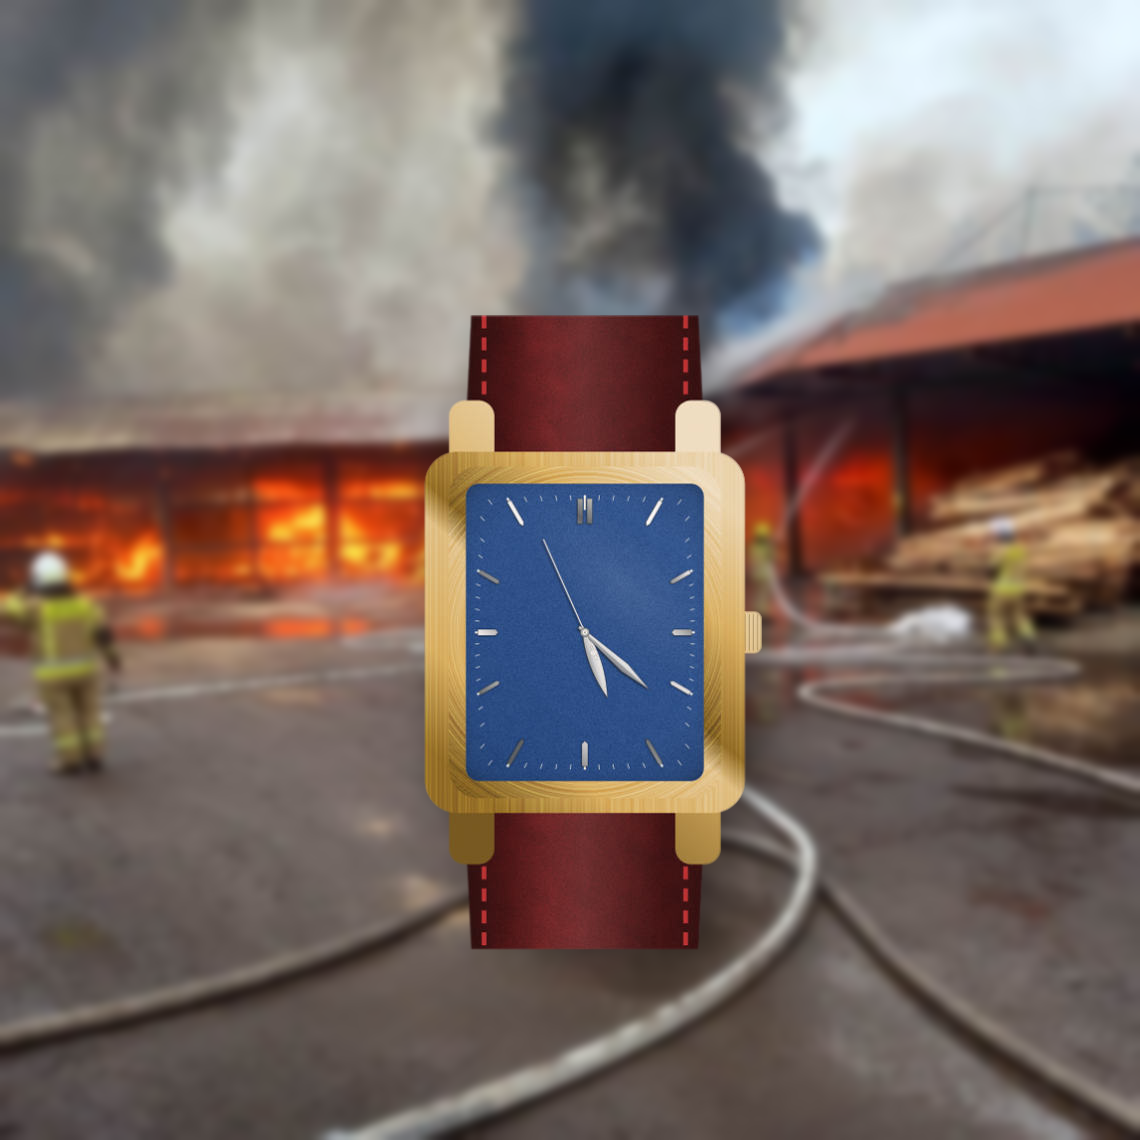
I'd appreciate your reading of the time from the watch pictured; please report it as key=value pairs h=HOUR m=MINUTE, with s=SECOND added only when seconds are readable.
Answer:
h=5 m=21 s=56
